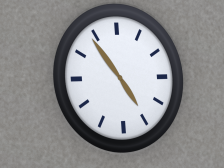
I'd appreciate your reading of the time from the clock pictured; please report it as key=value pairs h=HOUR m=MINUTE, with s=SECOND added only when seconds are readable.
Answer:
h=4 m=54
